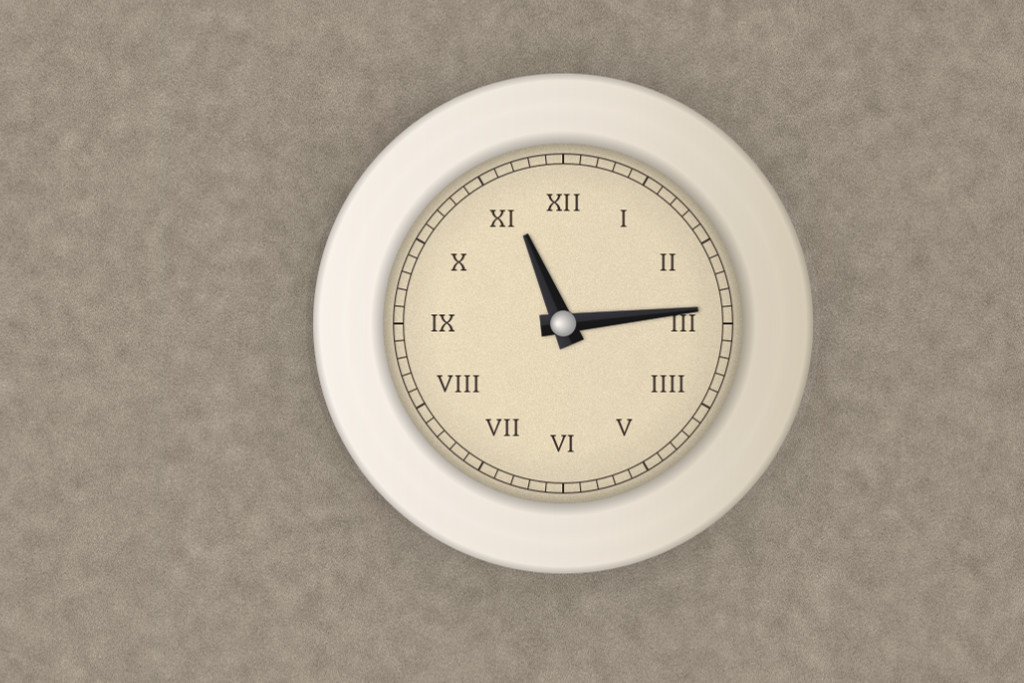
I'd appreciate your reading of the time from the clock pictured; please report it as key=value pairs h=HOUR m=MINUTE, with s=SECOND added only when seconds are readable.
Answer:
h=11 m=14
